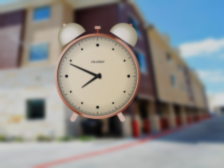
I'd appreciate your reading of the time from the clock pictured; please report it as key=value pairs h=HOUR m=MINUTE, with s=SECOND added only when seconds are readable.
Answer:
h=7 m=49
